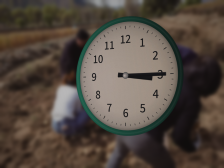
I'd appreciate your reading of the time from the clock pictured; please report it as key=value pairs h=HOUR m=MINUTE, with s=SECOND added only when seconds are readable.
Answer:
h=3 m=15
